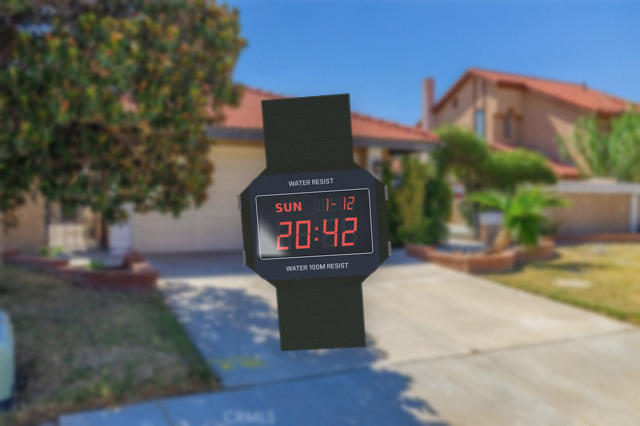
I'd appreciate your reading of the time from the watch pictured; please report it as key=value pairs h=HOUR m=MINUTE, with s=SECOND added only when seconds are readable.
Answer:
h=20 m=42
